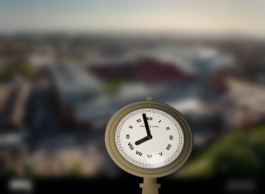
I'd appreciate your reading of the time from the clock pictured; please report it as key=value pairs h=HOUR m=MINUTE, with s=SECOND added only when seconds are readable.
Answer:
h=7 m=58
